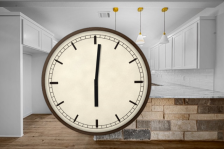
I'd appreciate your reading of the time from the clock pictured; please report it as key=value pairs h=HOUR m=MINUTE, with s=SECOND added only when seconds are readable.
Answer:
h=6 m=1
